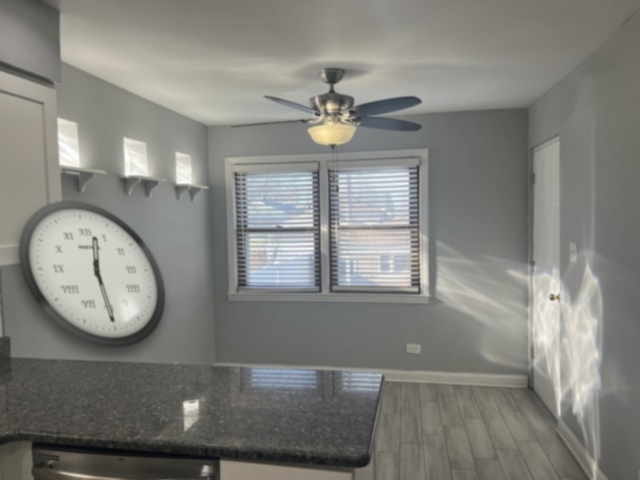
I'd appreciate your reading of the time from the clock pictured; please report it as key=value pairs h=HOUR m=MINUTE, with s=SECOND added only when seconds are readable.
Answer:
h=12 m=30
